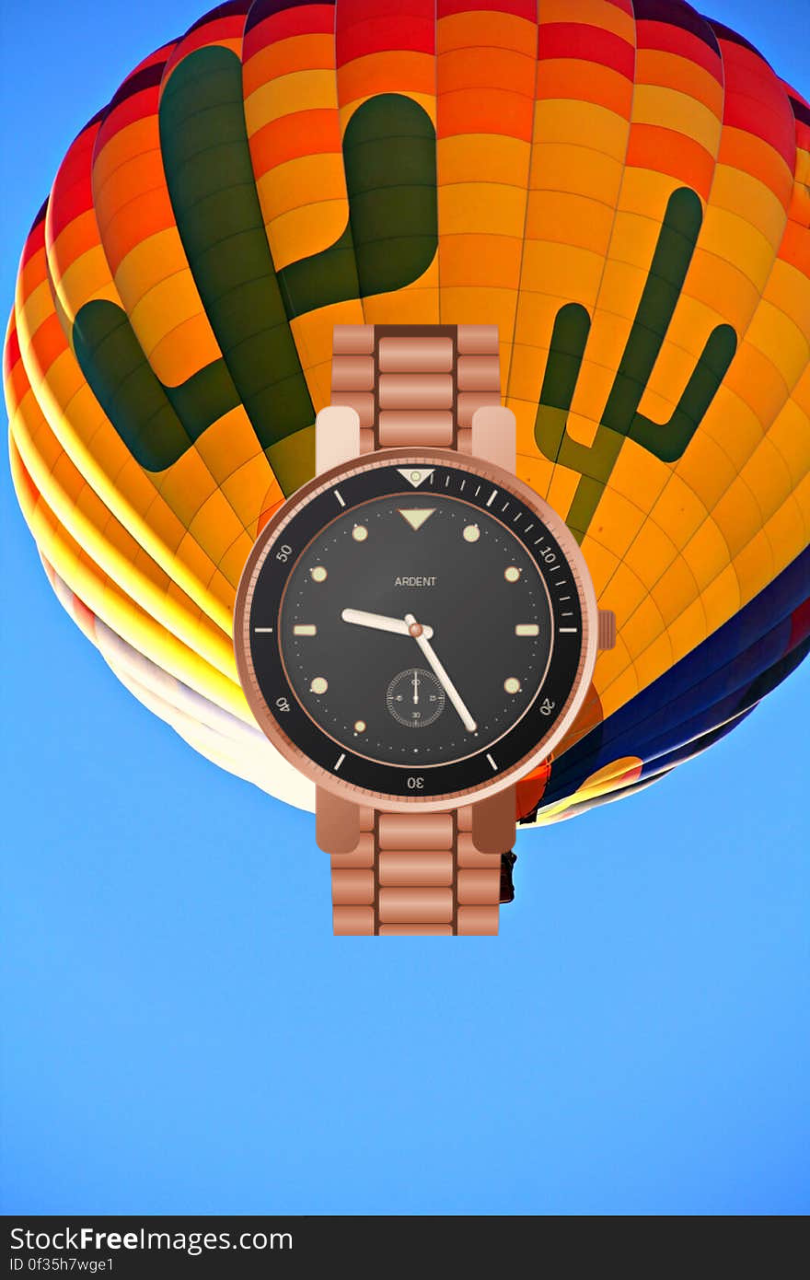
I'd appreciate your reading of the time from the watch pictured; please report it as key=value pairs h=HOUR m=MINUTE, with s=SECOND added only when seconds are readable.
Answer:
h=9 m=25
